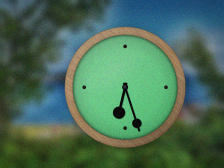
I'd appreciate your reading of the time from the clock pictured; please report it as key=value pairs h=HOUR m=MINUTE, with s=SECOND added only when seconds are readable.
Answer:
h=6 m=27
